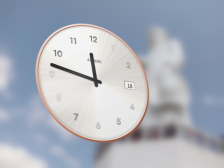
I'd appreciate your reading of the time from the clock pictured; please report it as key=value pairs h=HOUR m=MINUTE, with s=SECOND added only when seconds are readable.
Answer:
h=11 m=47
